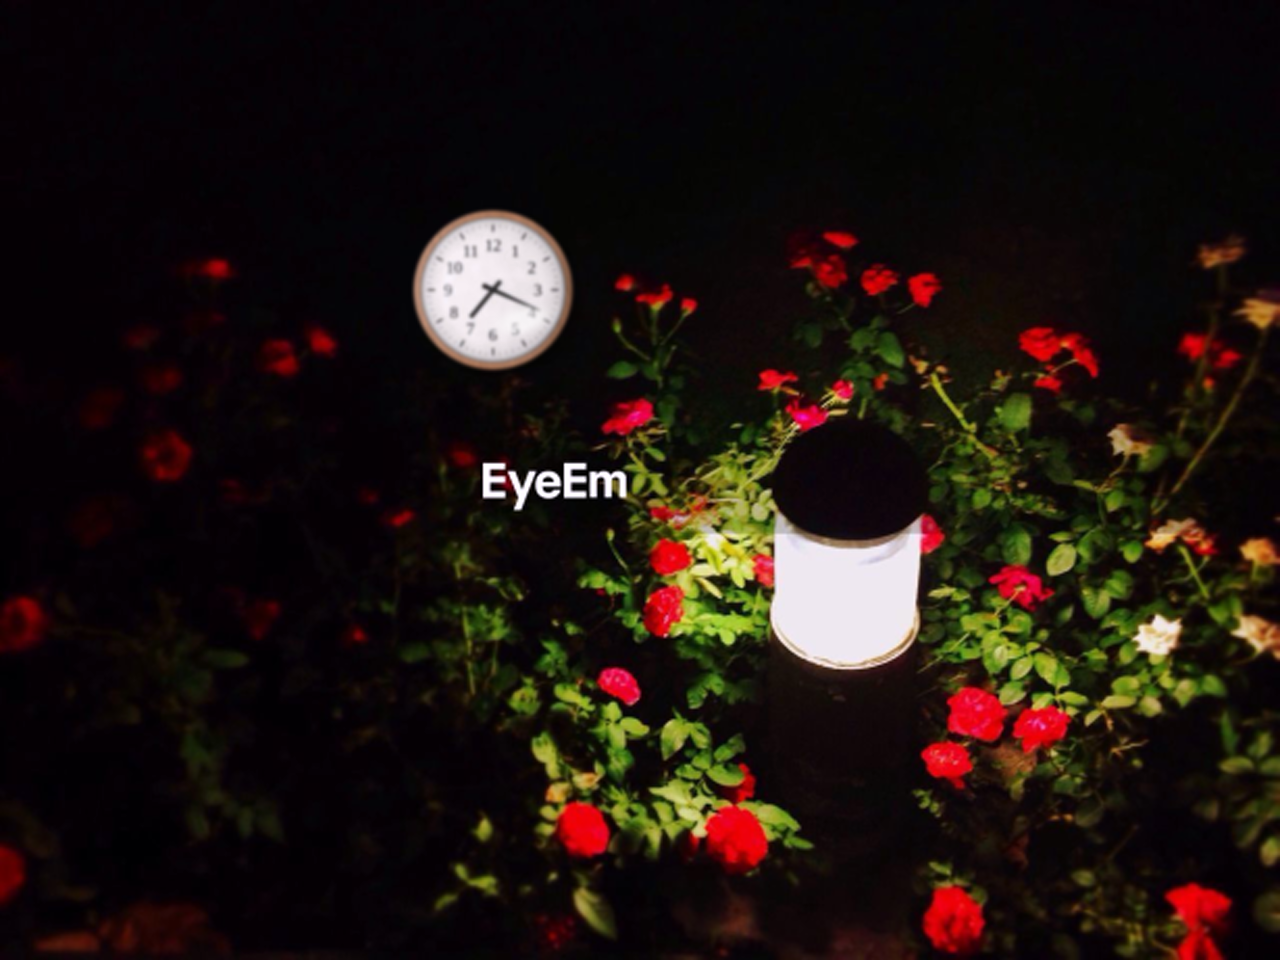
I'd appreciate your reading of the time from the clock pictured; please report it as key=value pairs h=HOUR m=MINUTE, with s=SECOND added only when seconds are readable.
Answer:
h=7 m=19
